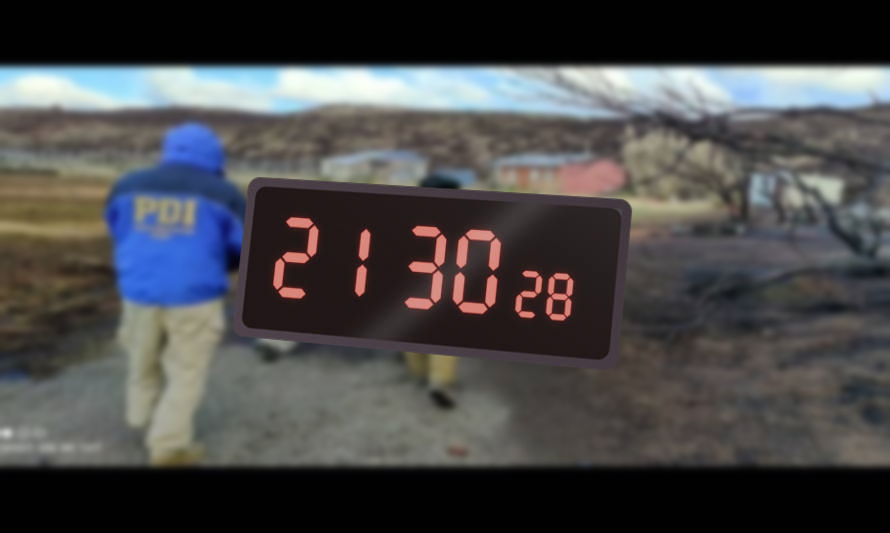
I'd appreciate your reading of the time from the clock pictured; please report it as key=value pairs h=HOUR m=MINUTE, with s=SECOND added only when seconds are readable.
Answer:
h=21 m=30 s=28
